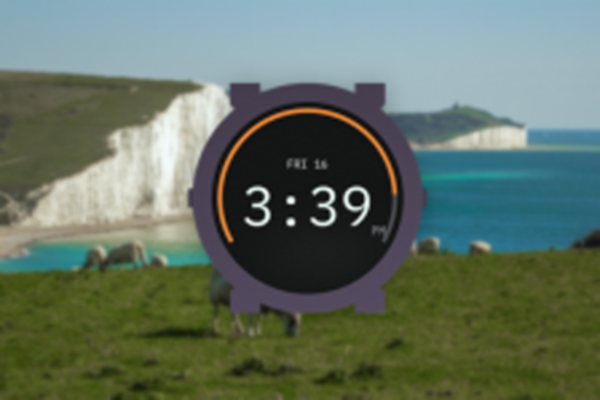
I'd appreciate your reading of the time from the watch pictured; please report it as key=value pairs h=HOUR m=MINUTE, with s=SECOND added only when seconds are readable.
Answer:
h=3 m=39
